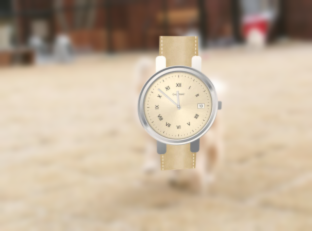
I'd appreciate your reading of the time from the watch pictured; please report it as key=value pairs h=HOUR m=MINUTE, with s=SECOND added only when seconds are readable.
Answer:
h=11 m=52
